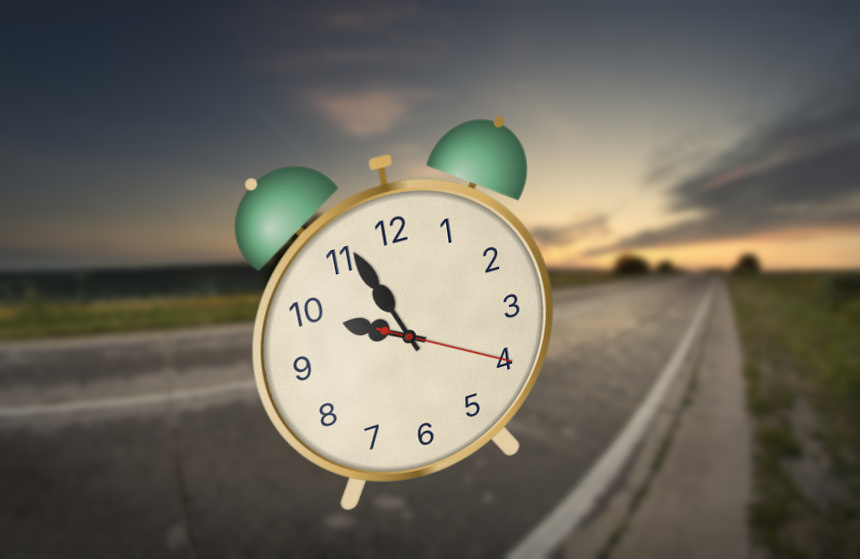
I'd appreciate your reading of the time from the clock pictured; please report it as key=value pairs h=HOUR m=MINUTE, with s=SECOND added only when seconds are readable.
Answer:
h=9 m=56 s=20
